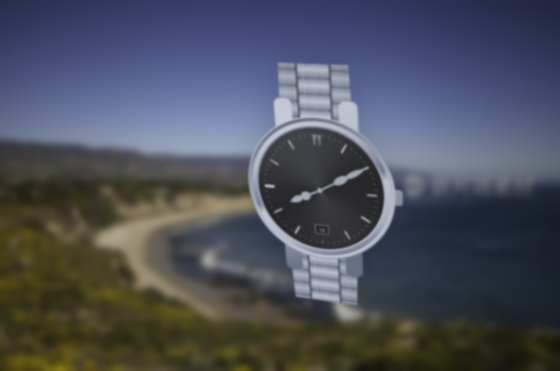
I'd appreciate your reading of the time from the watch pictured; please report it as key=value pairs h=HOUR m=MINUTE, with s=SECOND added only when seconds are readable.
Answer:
h=8 m=10
